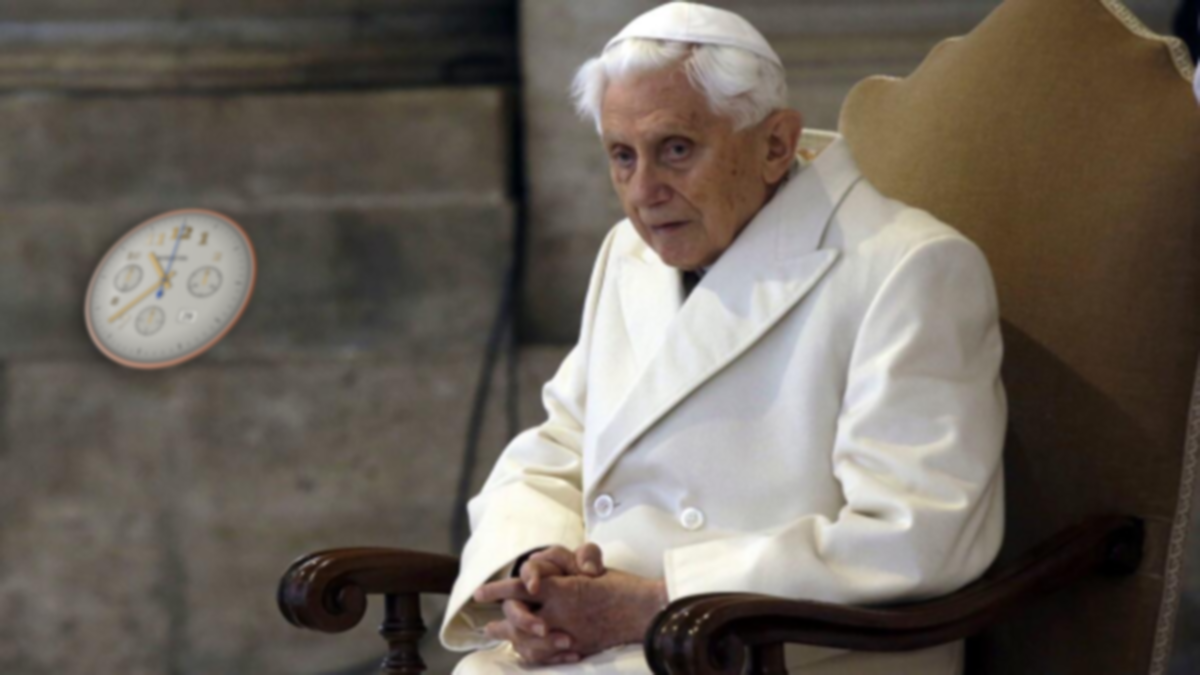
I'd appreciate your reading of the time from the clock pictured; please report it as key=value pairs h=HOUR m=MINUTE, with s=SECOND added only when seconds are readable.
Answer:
h=10 m=37
